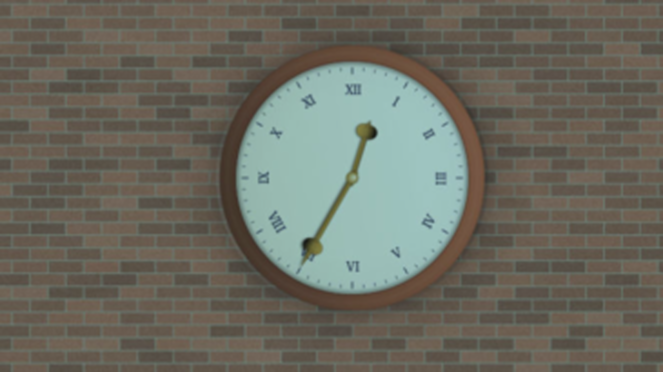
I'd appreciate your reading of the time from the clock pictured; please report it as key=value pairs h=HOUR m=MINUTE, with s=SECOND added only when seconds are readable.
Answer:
h=12 m=35
